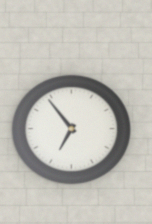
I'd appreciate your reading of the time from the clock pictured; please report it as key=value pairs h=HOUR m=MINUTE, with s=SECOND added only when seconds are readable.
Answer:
h=6 m=54
